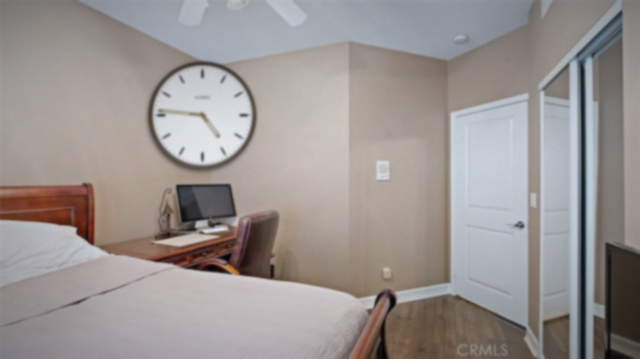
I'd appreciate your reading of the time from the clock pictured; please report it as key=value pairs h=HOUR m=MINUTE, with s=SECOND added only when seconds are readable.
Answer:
h=4 m=46
